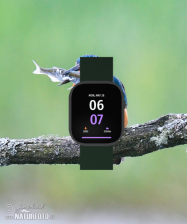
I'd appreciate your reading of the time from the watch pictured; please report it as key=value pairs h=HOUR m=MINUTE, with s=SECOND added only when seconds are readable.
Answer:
h=6 m=7
